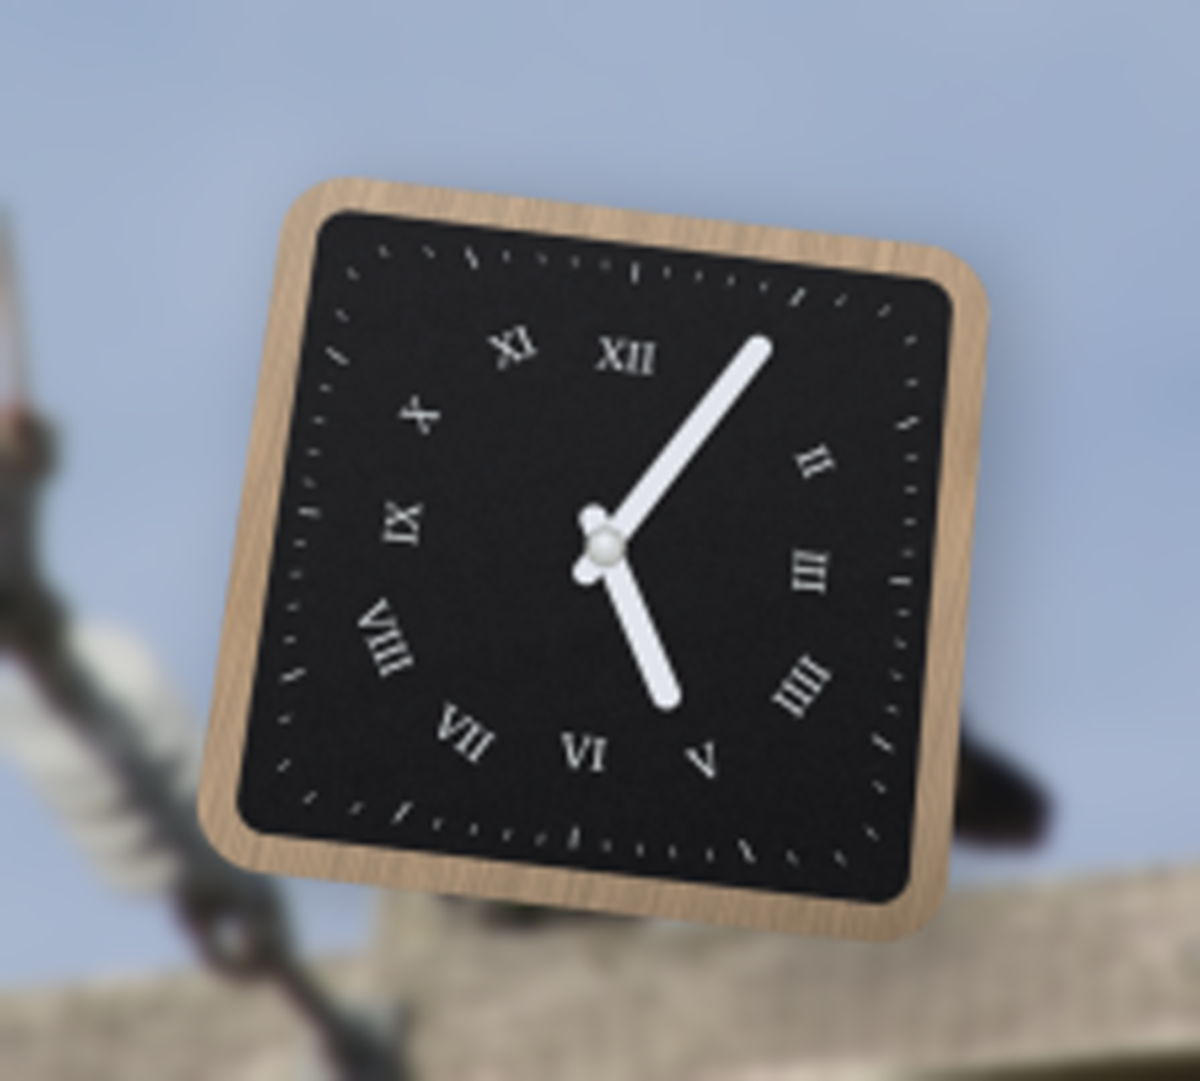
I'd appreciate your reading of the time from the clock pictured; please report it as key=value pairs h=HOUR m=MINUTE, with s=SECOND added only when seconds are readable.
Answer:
h=5 m=5
